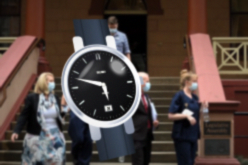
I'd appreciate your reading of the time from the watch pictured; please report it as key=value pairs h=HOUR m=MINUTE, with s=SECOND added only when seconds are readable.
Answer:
h=5 m=48
